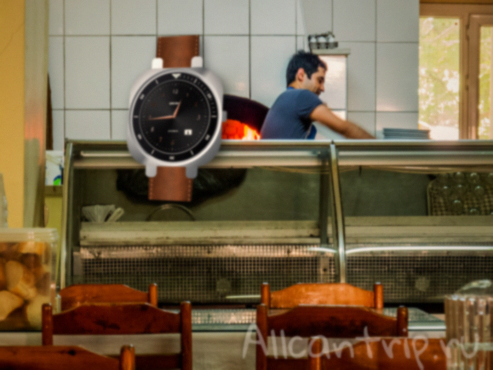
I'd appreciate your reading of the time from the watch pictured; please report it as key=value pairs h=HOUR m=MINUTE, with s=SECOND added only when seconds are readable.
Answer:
h=12 m=44
